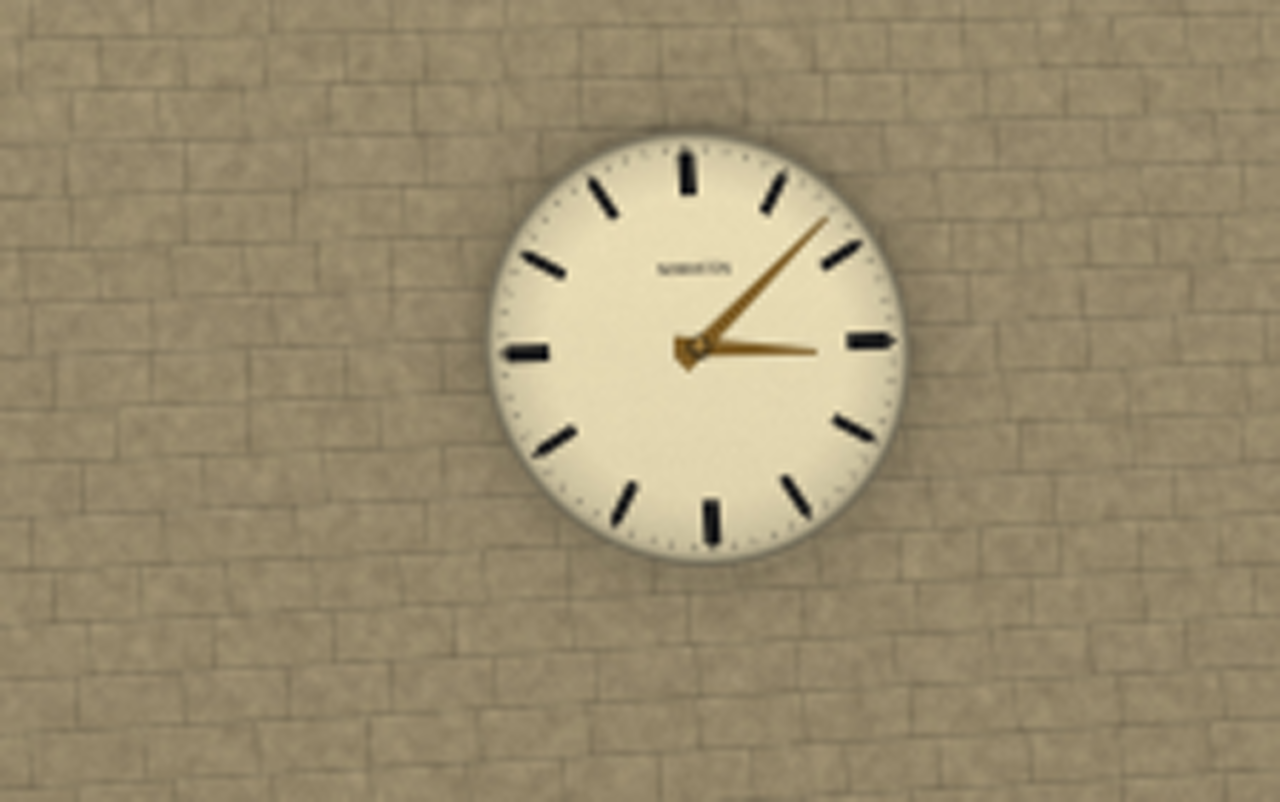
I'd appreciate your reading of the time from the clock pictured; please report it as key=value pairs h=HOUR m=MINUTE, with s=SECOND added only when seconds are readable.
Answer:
h=3 m=8
